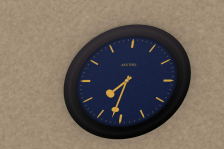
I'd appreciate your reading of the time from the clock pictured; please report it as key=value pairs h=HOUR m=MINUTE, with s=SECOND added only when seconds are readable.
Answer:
h=7 m=32
